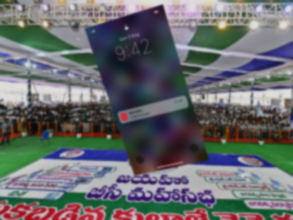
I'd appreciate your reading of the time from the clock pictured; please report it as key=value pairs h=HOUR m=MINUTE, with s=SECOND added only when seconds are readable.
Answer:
h=9 m=42
